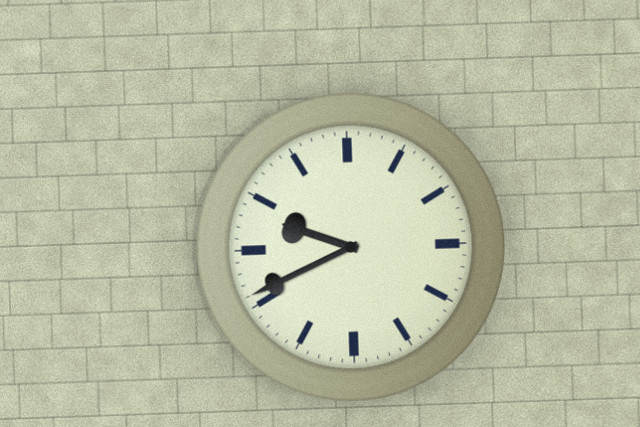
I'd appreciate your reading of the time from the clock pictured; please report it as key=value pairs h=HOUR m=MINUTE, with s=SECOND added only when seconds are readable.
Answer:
h=9 m=41
